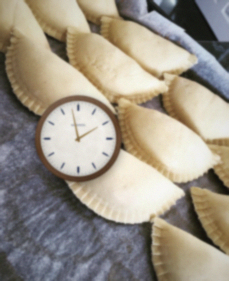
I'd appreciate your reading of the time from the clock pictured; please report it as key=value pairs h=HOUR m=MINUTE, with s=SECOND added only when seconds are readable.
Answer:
h=1 m=58
